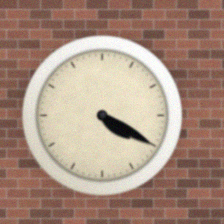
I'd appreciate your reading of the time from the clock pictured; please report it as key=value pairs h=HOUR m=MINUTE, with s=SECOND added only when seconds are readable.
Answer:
h=4 m=20
